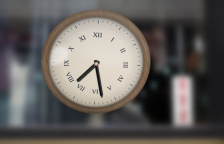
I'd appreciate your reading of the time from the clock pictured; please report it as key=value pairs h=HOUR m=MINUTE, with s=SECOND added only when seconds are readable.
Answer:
h=7 m=28
